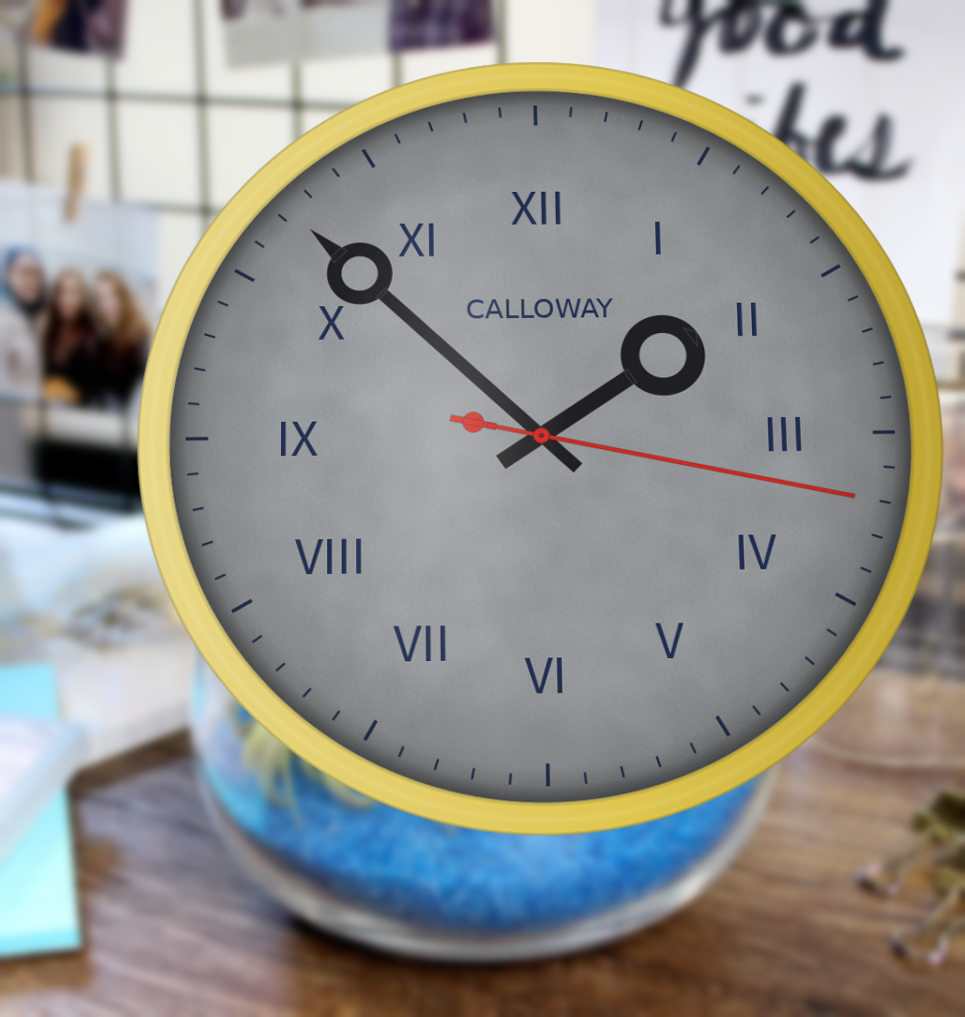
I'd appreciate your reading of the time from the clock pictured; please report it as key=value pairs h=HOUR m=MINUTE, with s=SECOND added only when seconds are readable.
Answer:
h=1 m=52 s=17
